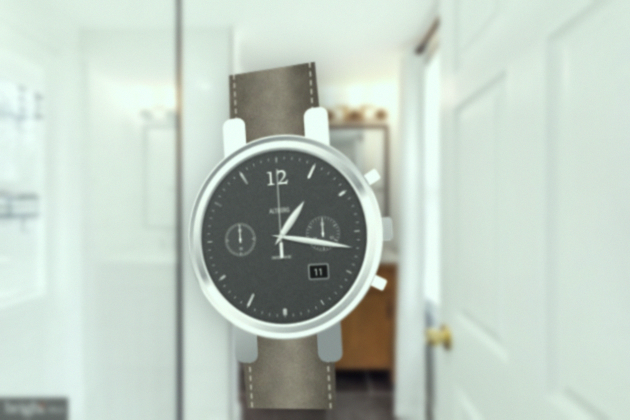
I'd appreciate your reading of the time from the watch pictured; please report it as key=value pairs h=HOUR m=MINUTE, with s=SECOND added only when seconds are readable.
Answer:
h=1 m=17
